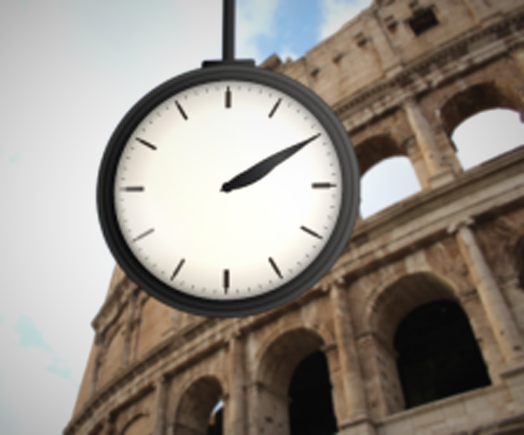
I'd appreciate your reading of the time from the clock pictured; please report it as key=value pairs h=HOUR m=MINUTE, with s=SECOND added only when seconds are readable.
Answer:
h=2 m=10
